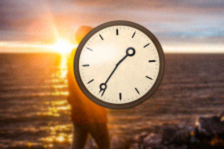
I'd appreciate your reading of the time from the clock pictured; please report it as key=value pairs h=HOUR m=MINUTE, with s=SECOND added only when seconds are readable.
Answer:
h=1 m=36
